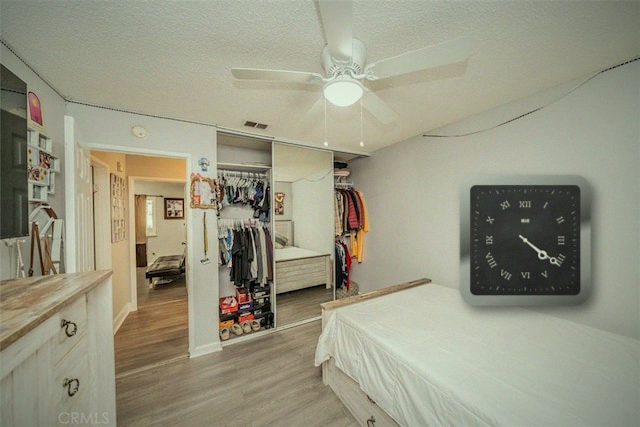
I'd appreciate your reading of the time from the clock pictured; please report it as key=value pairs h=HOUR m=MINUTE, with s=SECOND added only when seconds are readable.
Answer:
h=4 m=21
